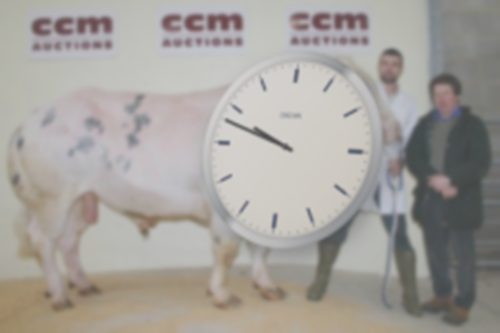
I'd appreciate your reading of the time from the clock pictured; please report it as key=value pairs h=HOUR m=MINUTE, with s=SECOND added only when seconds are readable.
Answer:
h=9 m=48
